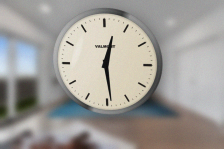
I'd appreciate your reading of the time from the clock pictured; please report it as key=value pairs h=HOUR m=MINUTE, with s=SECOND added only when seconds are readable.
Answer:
h=12 m=29
